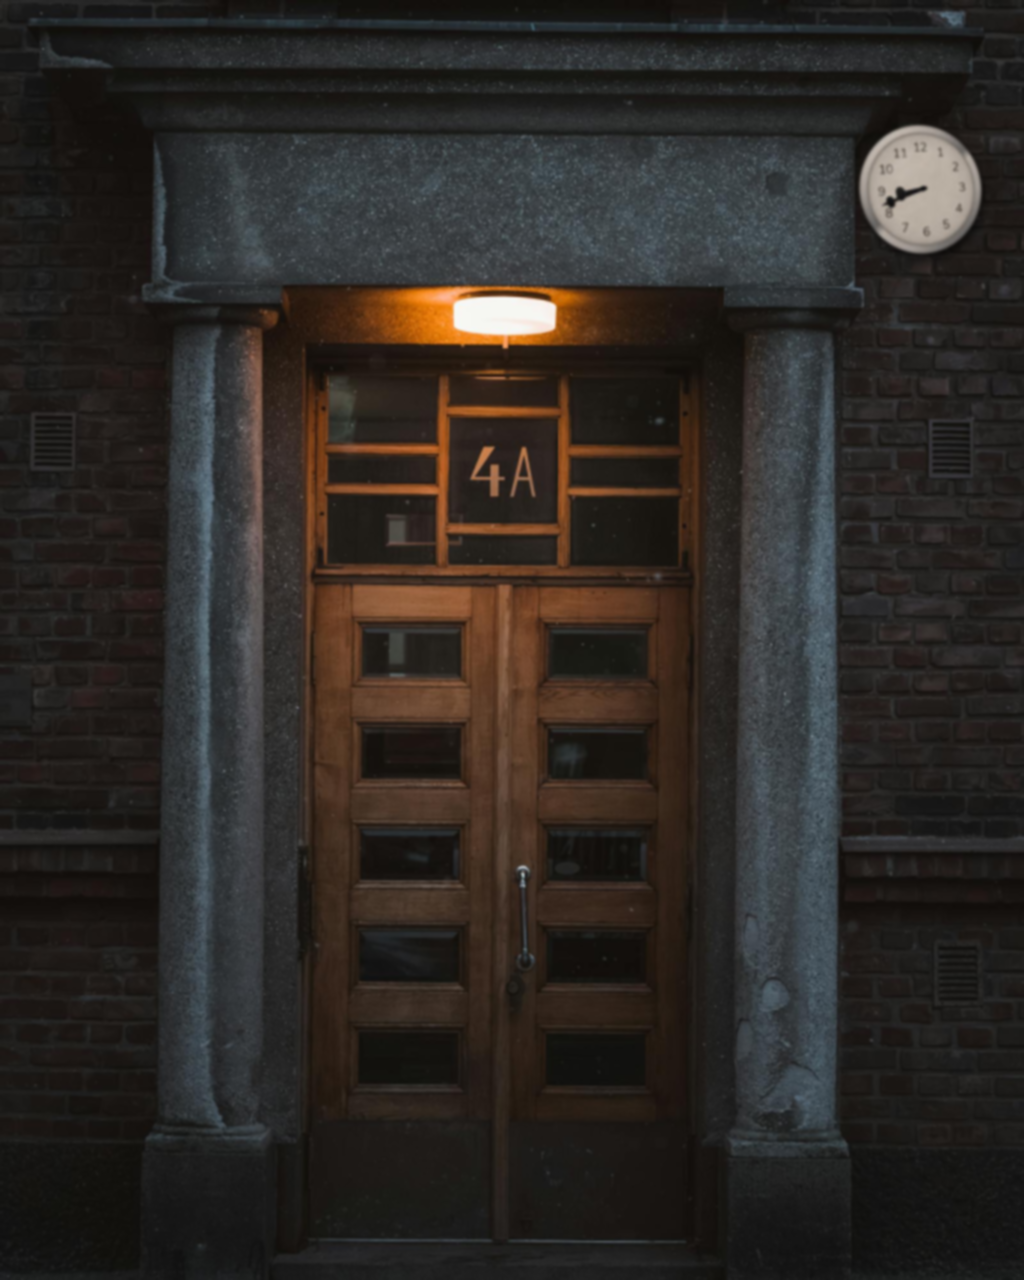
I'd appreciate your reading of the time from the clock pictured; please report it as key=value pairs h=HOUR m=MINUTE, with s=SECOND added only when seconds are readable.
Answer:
h=8 m=42
